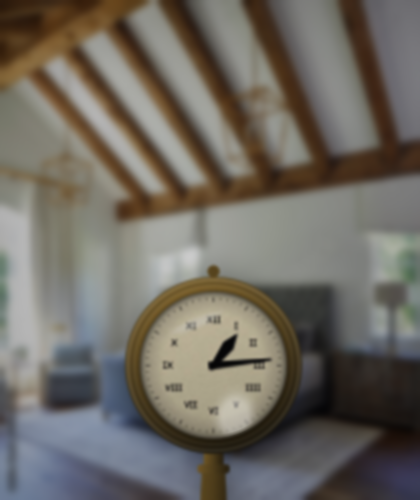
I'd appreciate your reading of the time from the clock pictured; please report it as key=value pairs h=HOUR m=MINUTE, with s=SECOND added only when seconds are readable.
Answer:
h=1 m=14
